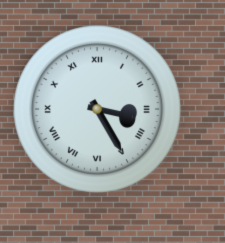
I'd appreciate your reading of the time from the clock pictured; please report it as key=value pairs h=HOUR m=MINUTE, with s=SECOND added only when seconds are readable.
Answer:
h=3 m=25
